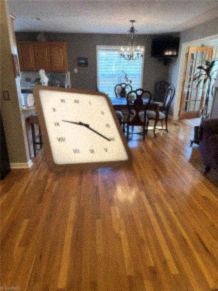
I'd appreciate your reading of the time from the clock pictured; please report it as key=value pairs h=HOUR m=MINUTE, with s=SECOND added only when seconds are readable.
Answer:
h=9 m=21
